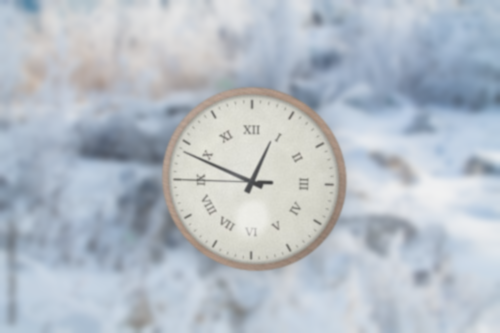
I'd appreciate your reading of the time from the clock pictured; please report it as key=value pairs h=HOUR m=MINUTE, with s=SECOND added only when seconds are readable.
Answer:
h=12 m=48 s=45
